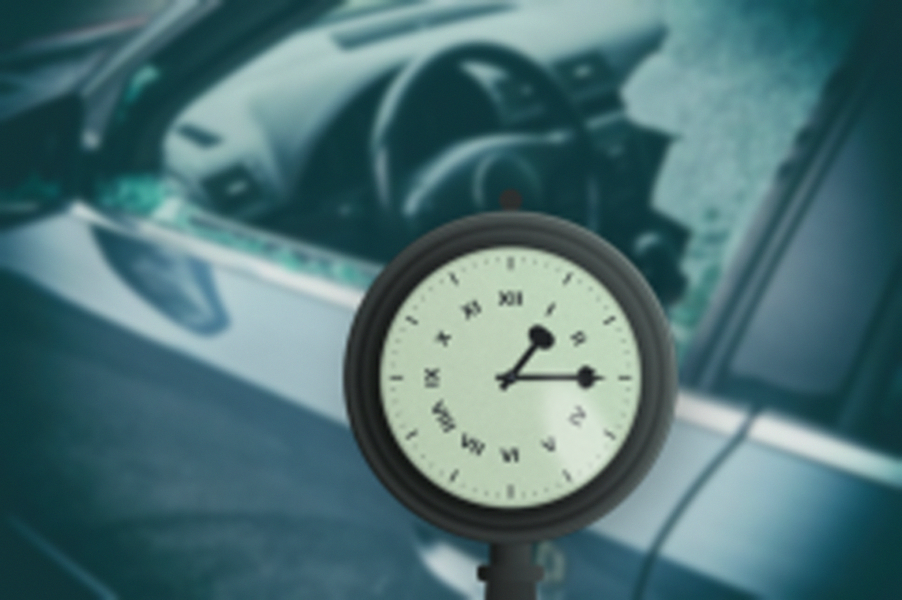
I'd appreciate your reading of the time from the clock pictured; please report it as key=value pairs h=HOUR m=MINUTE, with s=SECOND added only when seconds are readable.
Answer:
h=1 m=15
